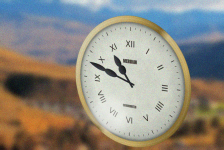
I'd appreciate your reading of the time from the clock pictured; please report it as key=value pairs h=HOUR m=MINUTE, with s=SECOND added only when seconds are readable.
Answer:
h=10 m=48
